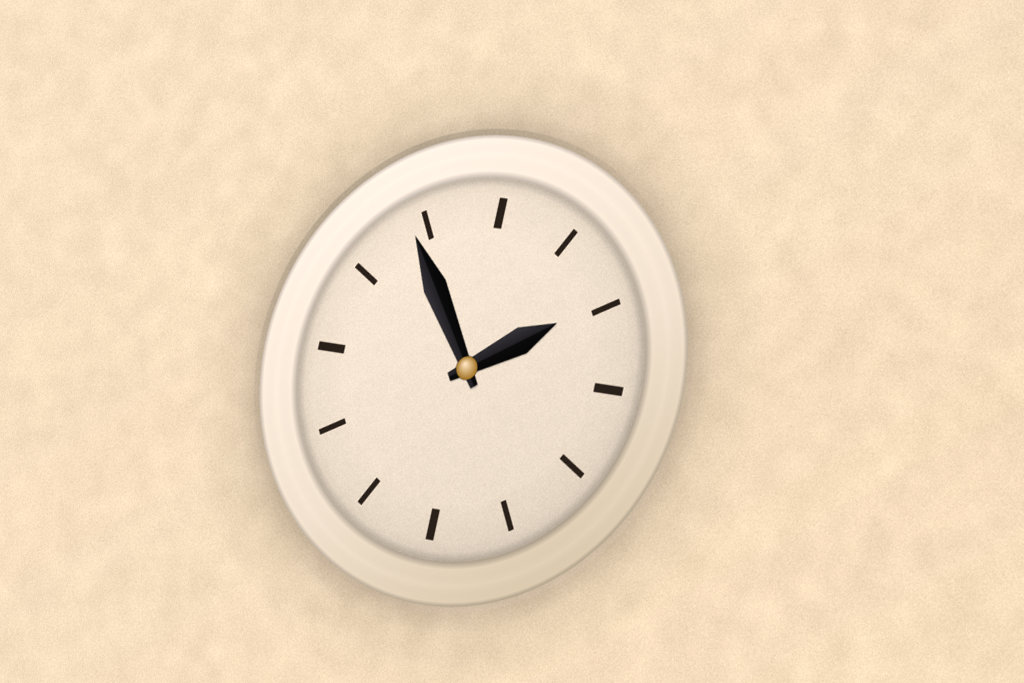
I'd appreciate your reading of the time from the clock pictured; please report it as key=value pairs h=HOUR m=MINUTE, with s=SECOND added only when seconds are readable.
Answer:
h=1 m=54
